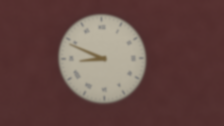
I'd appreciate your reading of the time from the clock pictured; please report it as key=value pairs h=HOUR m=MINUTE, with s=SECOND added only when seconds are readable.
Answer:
h=8 m=49
